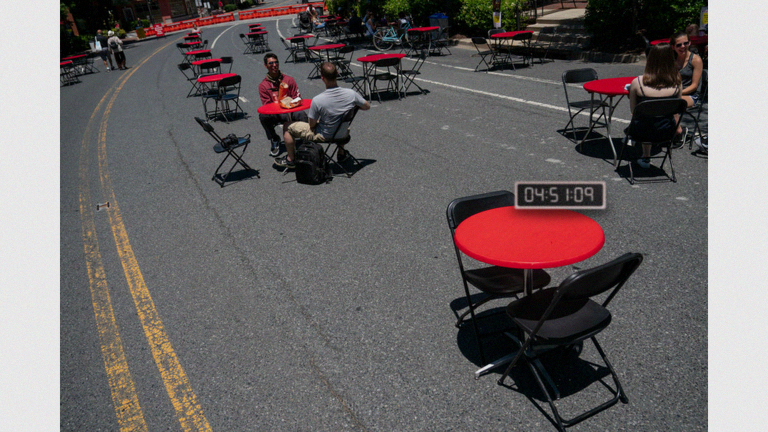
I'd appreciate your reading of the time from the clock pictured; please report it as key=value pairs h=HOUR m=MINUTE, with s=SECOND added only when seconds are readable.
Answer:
h=4 m=51 s=9
